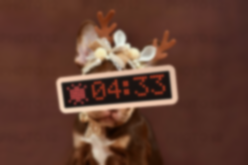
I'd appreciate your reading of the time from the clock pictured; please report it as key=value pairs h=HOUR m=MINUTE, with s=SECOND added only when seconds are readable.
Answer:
h=4 m=33
